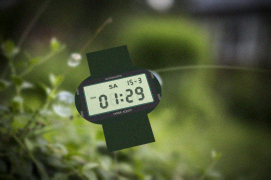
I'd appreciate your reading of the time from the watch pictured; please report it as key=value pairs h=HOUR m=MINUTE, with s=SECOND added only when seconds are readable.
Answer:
h=1 m=29
